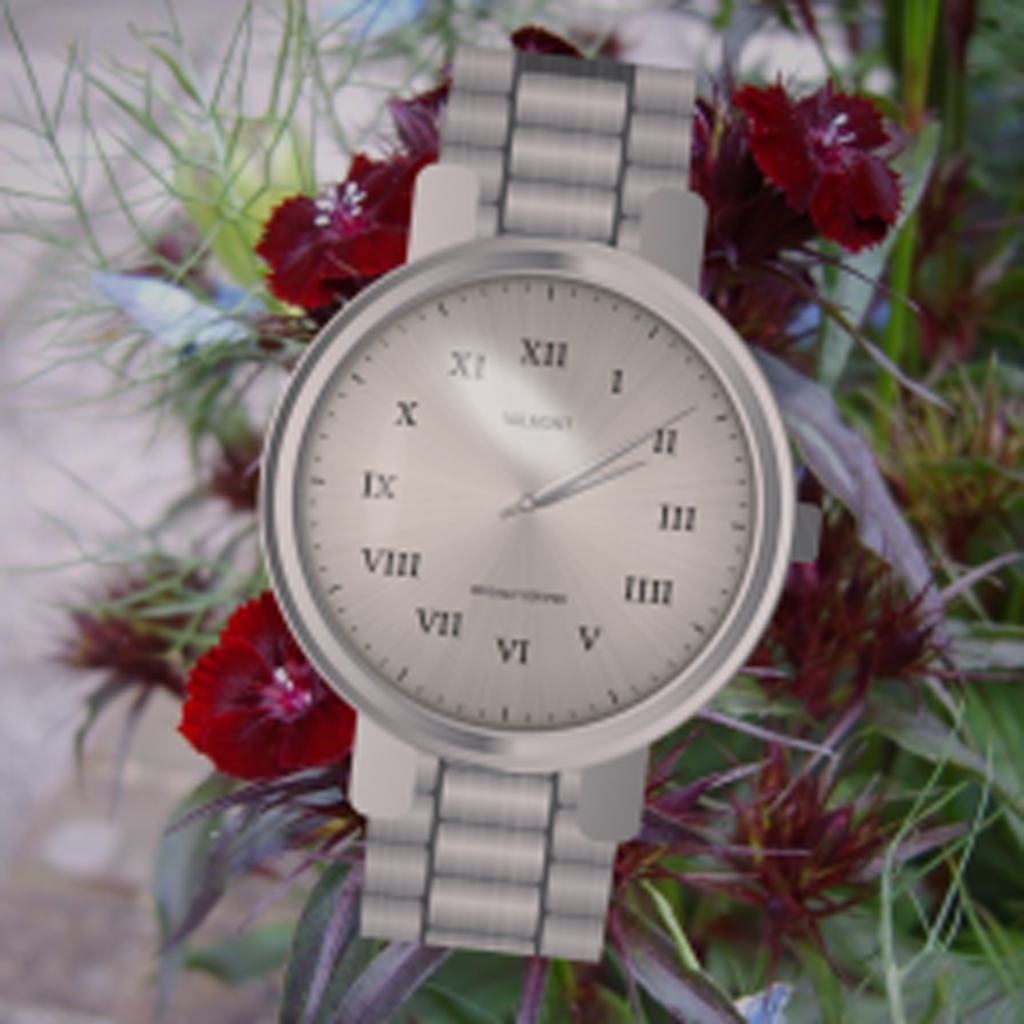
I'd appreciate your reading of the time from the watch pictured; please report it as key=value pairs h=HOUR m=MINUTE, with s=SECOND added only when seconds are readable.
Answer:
h=2 m=9
